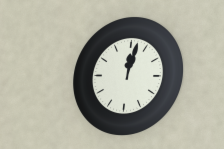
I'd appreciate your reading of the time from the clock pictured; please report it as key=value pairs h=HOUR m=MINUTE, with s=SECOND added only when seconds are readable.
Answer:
h=12 m=2
